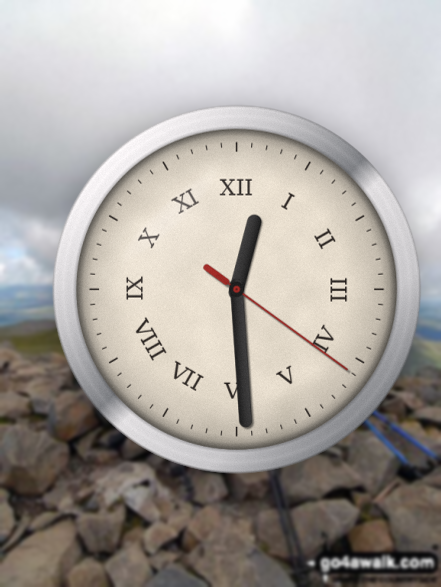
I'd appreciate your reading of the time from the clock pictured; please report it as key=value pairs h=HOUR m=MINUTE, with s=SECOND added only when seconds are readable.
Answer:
h=12 m=29 s=21
